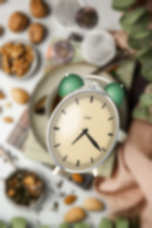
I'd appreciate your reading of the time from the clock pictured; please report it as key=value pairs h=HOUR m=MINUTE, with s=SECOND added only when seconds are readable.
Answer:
h=7 m=21
